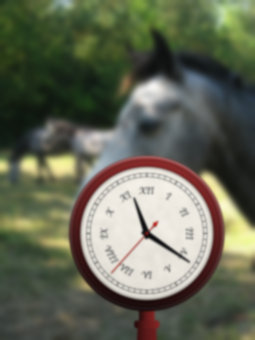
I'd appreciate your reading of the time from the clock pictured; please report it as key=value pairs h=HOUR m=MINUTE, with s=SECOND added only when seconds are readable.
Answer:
h=11 m=20 s=37
